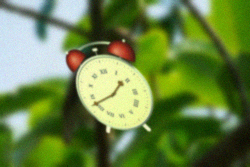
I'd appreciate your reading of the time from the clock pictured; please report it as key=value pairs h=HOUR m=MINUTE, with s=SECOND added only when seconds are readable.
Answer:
h=1 m=42
